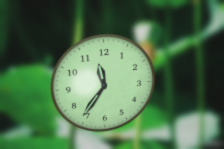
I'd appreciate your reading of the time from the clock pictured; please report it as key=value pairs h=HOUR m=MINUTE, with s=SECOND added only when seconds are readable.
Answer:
h=11 m=36
